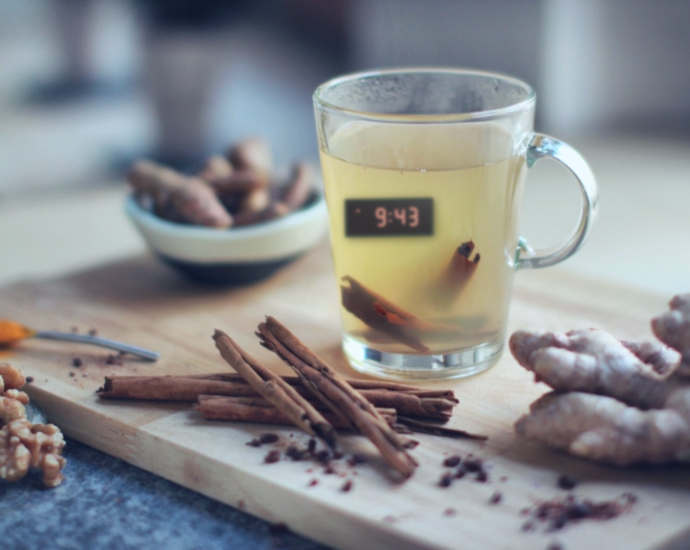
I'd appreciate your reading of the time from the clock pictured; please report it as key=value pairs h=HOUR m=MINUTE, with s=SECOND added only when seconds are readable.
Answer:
h=9 m=43
